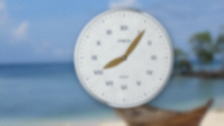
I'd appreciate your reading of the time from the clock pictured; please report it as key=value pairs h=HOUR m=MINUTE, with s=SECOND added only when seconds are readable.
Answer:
h=8 m=6
